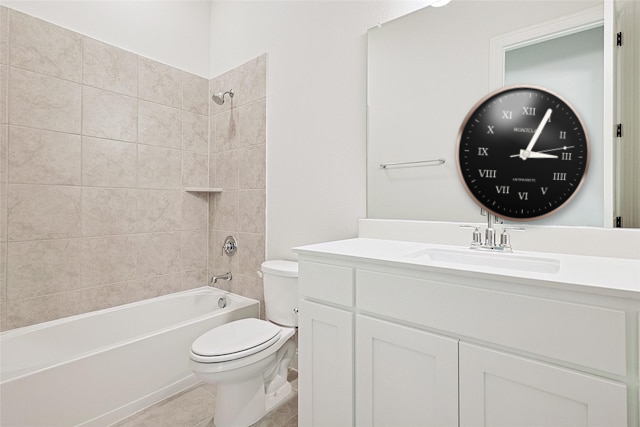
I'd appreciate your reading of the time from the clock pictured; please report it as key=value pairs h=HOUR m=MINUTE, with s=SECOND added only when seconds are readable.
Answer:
h=3 m=4 s=13
